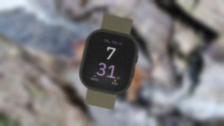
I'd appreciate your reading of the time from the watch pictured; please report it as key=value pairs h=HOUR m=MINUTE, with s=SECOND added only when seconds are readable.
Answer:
h=7 m=31
